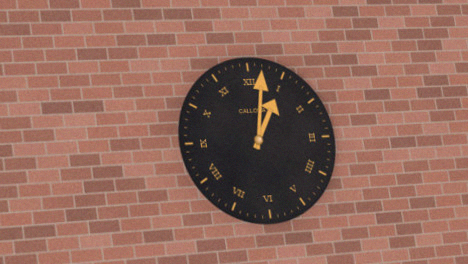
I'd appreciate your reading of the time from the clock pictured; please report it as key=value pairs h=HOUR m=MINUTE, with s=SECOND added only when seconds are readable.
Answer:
h=1 m=2
